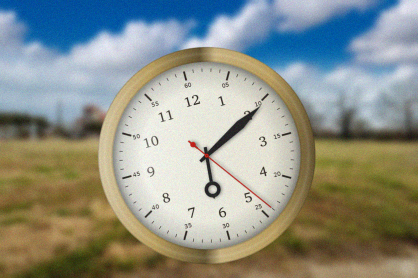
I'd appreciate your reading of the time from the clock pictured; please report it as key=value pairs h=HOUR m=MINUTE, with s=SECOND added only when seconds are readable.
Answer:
h=6 m=10 s=24
